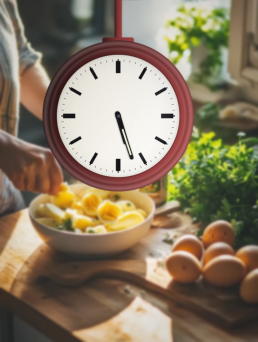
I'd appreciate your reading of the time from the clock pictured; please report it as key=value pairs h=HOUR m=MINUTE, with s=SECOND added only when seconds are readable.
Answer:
h=5 m=27
